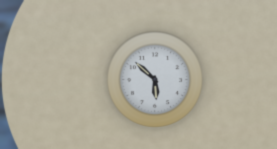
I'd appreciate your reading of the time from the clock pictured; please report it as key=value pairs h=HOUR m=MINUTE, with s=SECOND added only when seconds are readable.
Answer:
h=5 m=52
